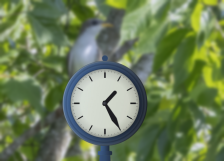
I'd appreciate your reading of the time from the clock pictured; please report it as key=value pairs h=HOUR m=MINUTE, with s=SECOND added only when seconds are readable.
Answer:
h=1 m=25
